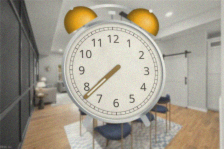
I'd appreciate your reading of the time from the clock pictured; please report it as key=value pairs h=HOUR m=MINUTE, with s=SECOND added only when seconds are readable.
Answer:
h=7 m=38
